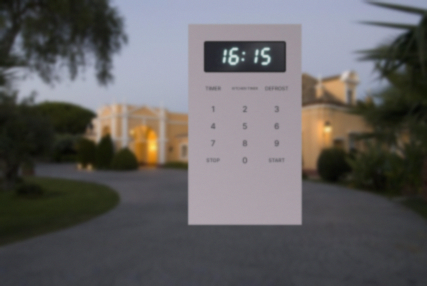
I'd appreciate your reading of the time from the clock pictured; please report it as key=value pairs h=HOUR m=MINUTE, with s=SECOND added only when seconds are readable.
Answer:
h=16 m=15
